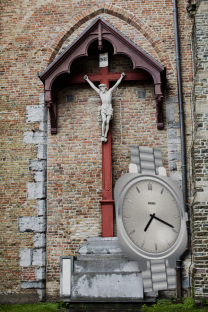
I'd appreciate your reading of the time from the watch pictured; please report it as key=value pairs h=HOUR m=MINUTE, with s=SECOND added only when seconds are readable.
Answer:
h=7 m=19
